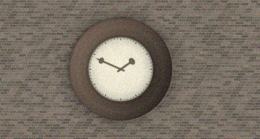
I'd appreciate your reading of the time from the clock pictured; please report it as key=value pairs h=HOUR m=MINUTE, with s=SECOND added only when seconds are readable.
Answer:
h=1 m=49
